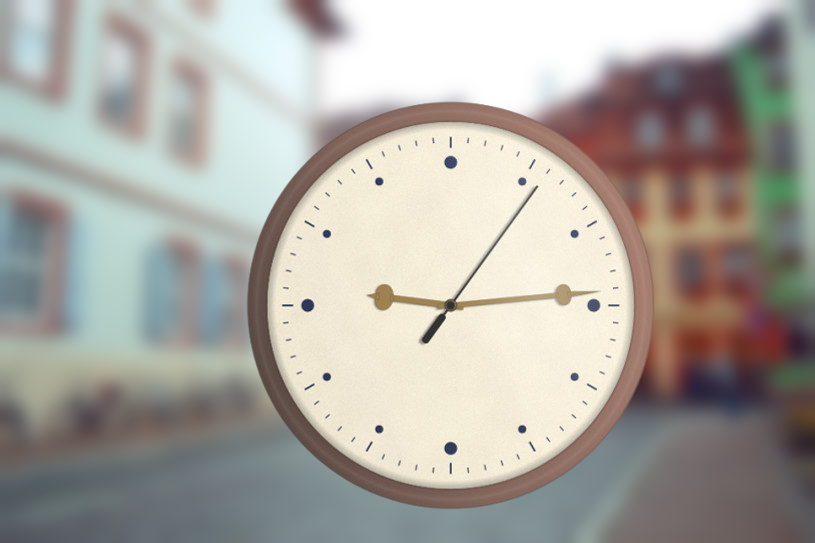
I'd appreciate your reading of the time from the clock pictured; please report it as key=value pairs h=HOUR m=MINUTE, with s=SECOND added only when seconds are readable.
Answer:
h=9 m=14 s=6
